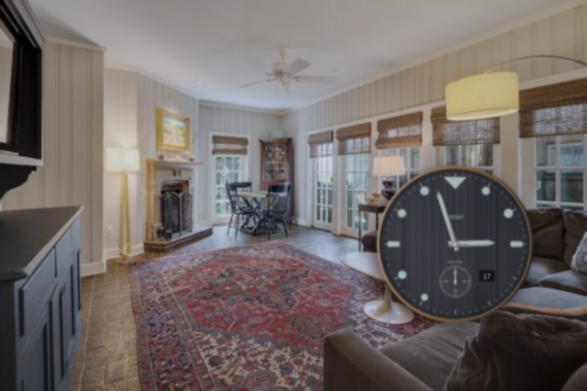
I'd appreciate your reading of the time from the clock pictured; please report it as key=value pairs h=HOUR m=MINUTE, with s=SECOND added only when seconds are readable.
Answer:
h=2 m=57
